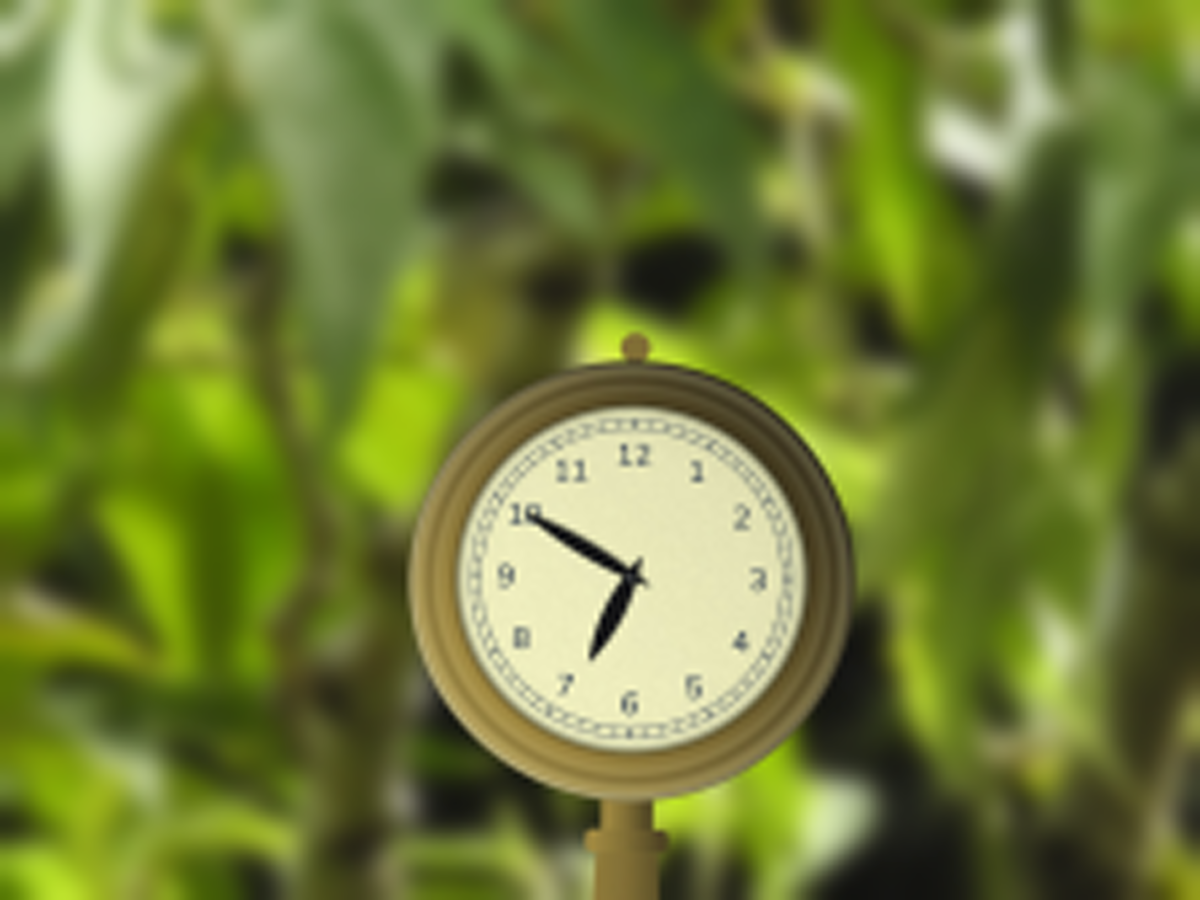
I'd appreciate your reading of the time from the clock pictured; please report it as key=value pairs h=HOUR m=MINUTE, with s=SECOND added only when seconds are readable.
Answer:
h=6 m=50
